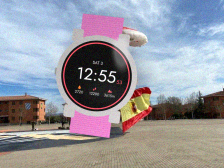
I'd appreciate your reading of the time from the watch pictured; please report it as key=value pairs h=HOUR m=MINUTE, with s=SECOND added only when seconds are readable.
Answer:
h=12 m=55
